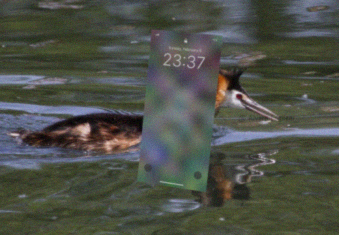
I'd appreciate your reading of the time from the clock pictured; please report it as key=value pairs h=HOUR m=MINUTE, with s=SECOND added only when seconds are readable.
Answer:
h=23 m=37
